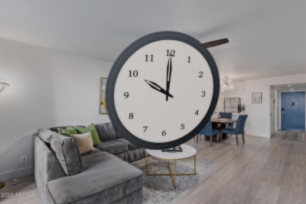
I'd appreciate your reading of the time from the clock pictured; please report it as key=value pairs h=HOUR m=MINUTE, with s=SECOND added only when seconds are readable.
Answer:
h=10 m=0
